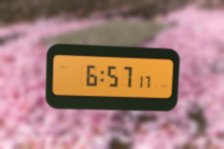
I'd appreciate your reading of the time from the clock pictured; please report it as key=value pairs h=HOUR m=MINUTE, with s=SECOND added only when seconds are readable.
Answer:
h=6 m=57 s=17
